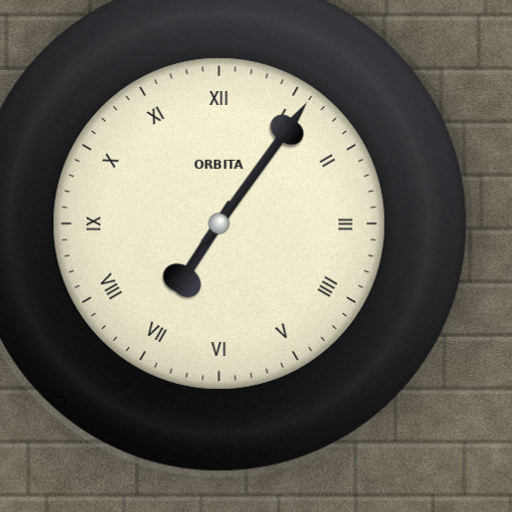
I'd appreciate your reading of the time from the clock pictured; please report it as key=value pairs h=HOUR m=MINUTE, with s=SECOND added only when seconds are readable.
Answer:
h=7 m=6
